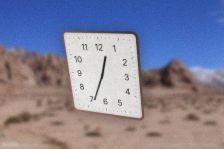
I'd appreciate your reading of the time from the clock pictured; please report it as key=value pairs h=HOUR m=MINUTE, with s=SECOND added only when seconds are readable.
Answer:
h=12 m=34
